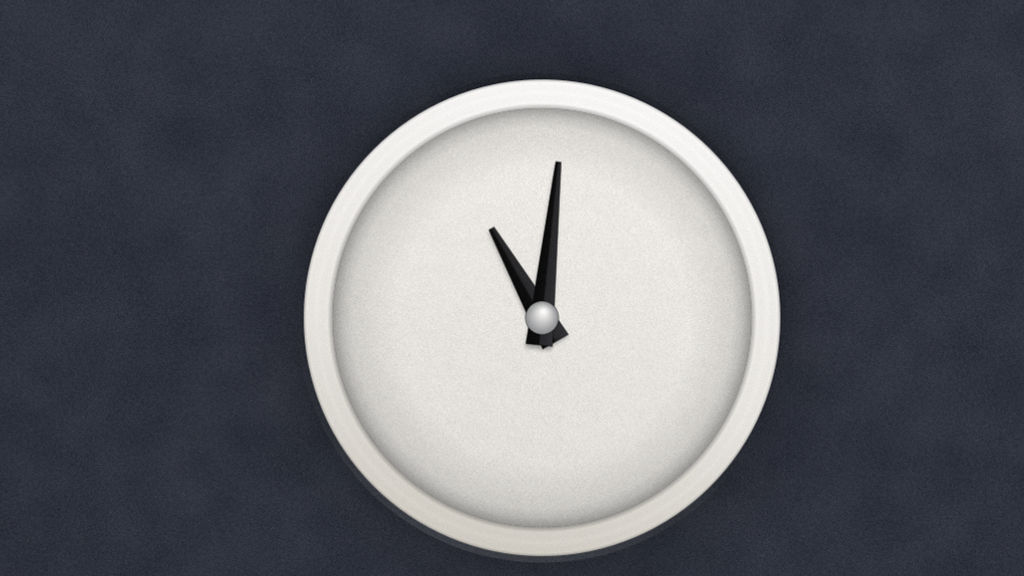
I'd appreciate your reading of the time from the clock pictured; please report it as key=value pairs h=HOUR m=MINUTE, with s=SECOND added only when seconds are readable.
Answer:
h=11 m=1
